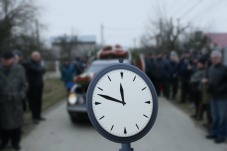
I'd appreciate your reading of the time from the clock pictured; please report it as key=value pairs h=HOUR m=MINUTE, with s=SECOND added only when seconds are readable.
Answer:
h=11 m=48
